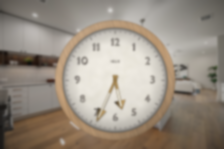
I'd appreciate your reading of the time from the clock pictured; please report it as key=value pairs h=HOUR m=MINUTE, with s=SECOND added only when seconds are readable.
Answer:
h=5 m=34
